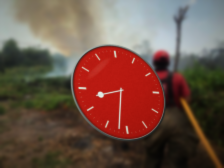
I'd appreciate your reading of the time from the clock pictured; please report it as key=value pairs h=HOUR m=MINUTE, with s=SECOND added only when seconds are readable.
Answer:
h=8 m=32
